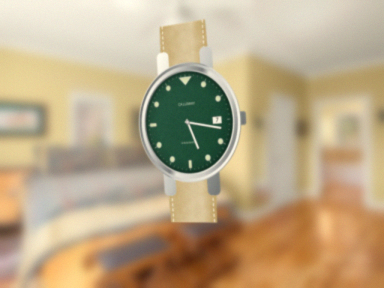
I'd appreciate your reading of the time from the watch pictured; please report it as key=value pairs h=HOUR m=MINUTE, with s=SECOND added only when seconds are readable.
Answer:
h=5 m=17
